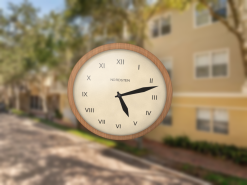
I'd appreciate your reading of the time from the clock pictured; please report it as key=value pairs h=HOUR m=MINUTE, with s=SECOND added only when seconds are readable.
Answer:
h=5 m=12
